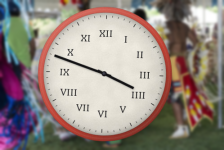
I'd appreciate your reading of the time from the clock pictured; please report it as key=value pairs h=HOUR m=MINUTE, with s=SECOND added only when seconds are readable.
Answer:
h=3 m=48
